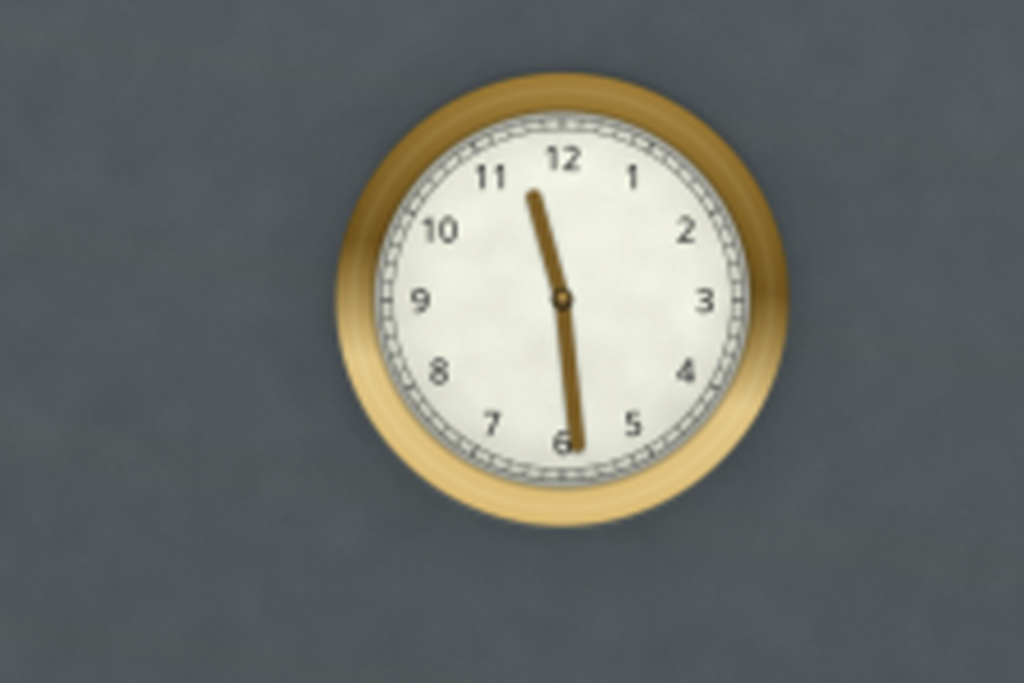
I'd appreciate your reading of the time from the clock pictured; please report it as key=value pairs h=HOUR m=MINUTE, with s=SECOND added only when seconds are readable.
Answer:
h=11 m=29
